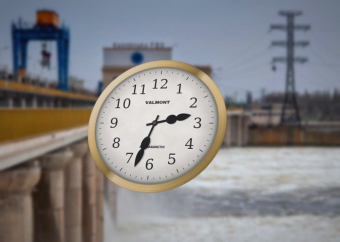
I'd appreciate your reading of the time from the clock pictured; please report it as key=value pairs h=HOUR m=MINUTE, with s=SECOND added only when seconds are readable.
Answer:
h=2 m=33
